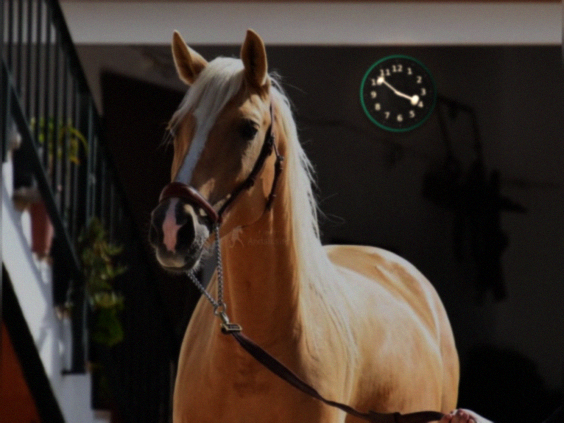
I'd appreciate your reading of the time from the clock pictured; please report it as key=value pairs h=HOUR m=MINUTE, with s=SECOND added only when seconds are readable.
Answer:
h=3 m=52
